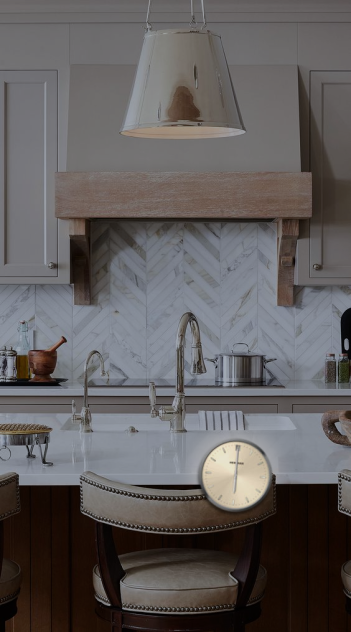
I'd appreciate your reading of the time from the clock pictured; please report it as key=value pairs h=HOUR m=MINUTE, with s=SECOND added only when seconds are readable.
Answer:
h=6 m=0
